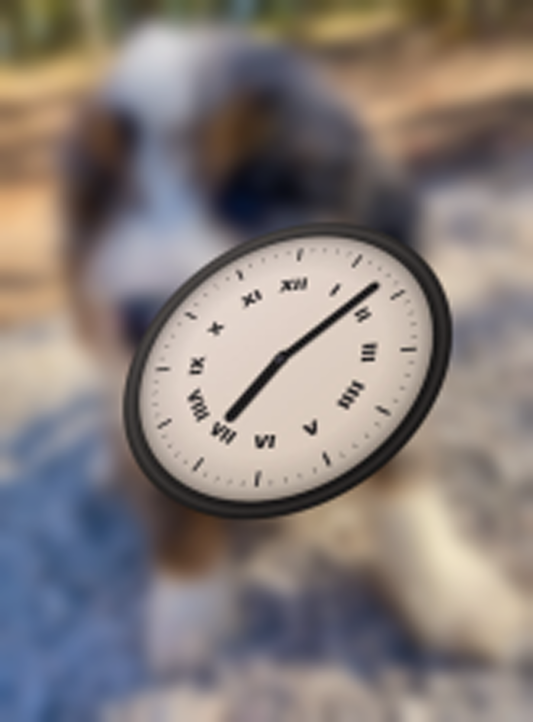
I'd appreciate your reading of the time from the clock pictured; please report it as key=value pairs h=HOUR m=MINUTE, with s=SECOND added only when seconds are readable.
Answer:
h=7 m=8
